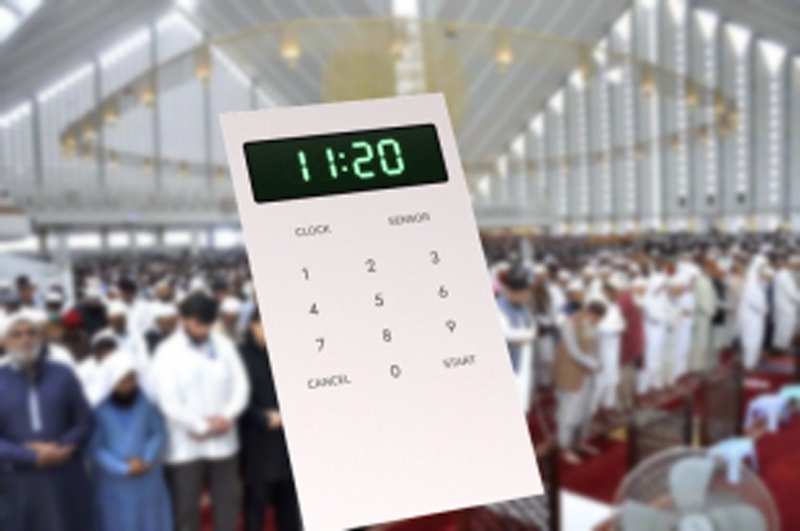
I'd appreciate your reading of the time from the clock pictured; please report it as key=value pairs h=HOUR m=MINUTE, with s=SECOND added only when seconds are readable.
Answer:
h=11 m=20
